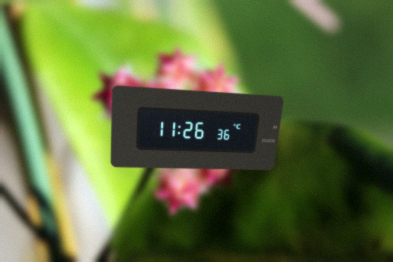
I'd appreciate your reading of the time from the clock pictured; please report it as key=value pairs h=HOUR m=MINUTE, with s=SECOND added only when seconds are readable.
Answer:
h=11 m=26
